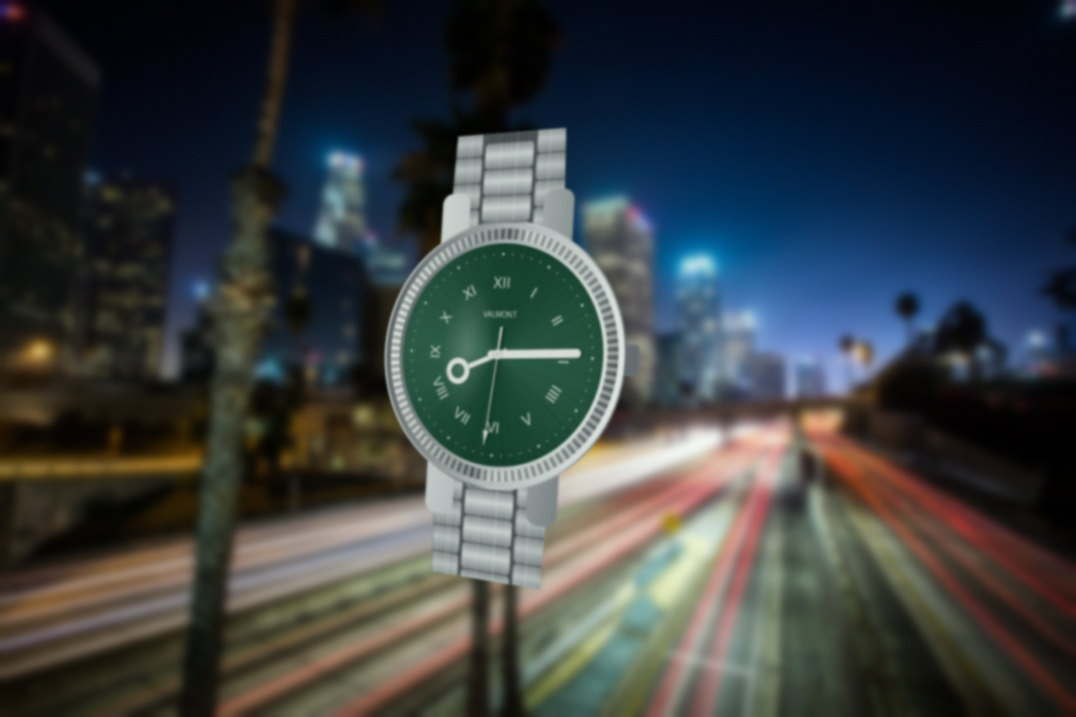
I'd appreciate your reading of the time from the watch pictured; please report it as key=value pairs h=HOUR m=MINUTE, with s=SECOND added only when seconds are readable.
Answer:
h=8 m=14 s=31
